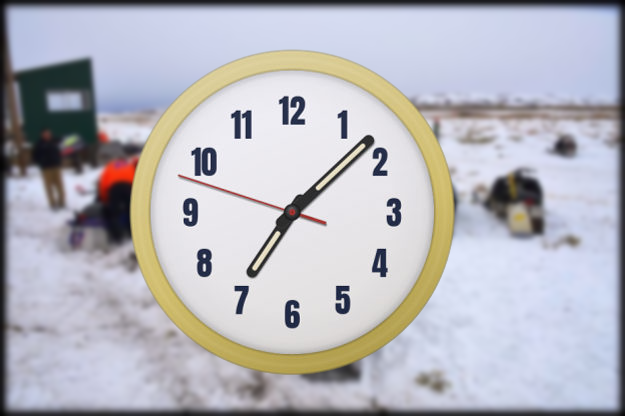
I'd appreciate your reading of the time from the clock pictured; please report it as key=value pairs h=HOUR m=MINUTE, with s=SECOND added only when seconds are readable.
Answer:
h=7 m=7 s=48
